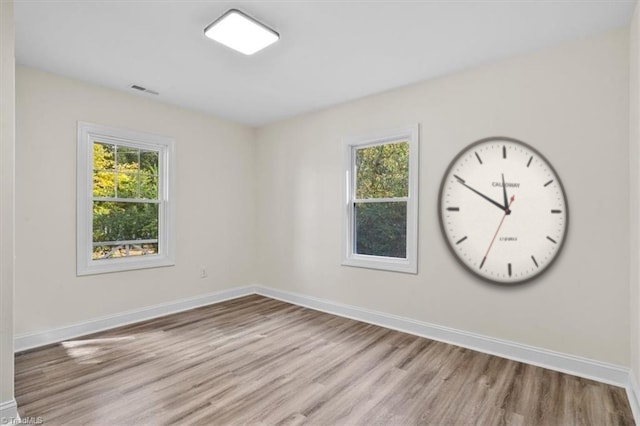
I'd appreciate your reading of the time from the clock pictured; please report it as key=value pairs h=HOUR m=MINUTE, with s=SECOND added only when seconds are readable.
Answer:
h=11 m=49 s=35
